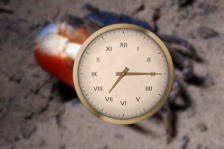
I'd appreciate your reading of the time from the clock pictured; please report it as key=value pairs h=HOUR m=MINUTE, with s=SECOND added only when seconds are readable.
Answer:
h=7 m=15
